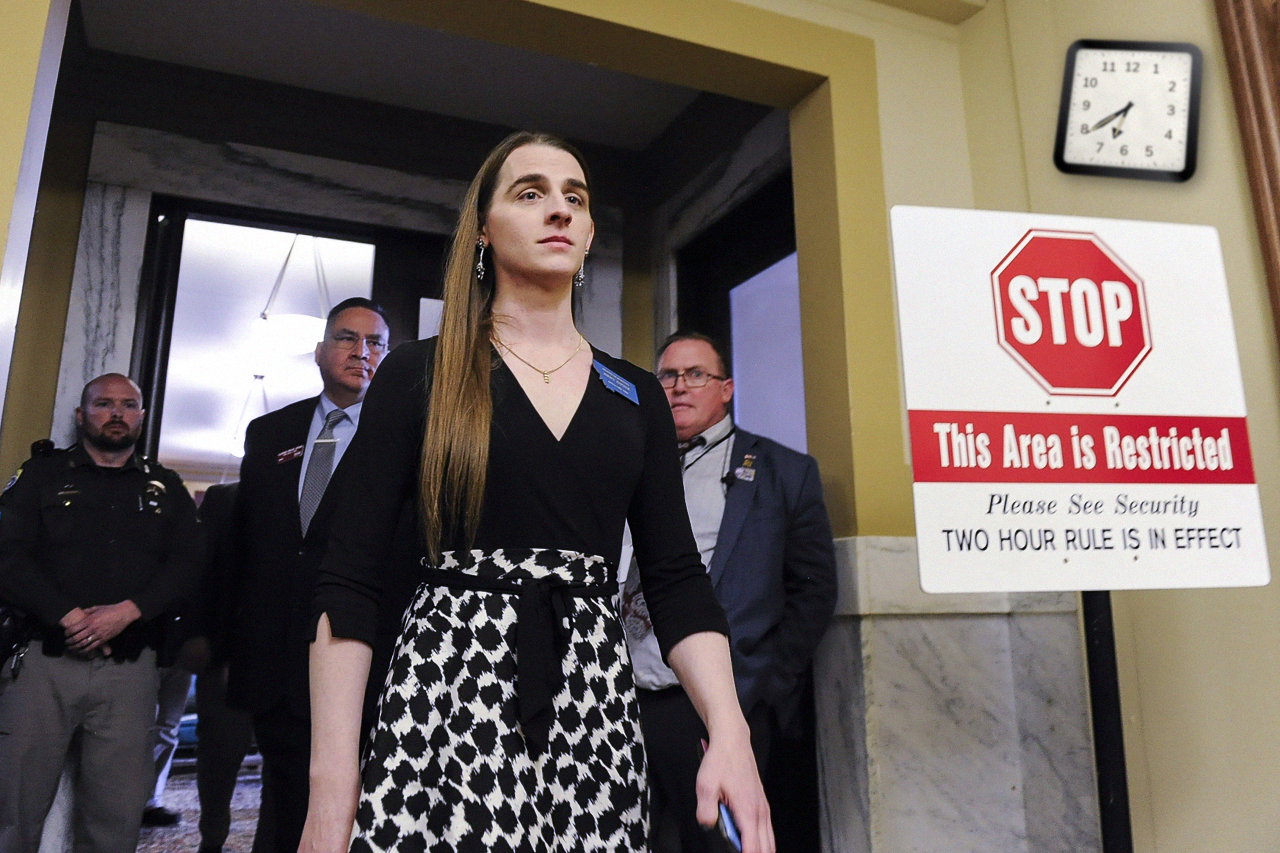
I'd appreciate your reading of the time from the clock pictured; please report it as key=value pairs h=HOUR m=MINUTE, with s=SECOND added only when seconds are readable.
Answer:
h=6 m=39
